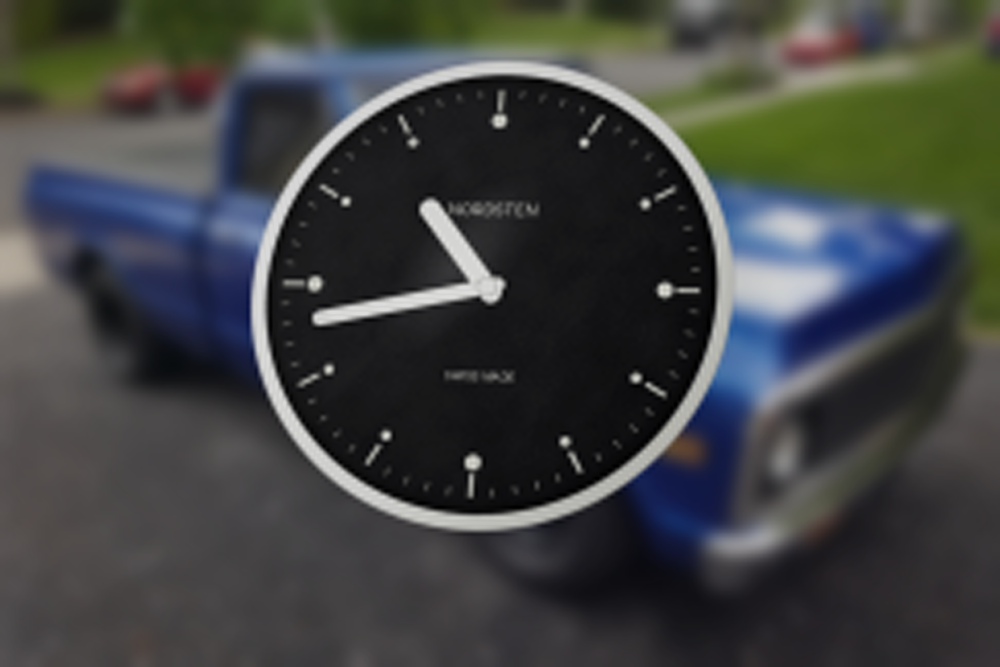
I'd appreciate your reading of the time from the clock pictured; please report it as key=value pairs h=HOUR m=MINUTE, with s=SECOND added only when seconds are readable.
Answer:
h=10 m=43
